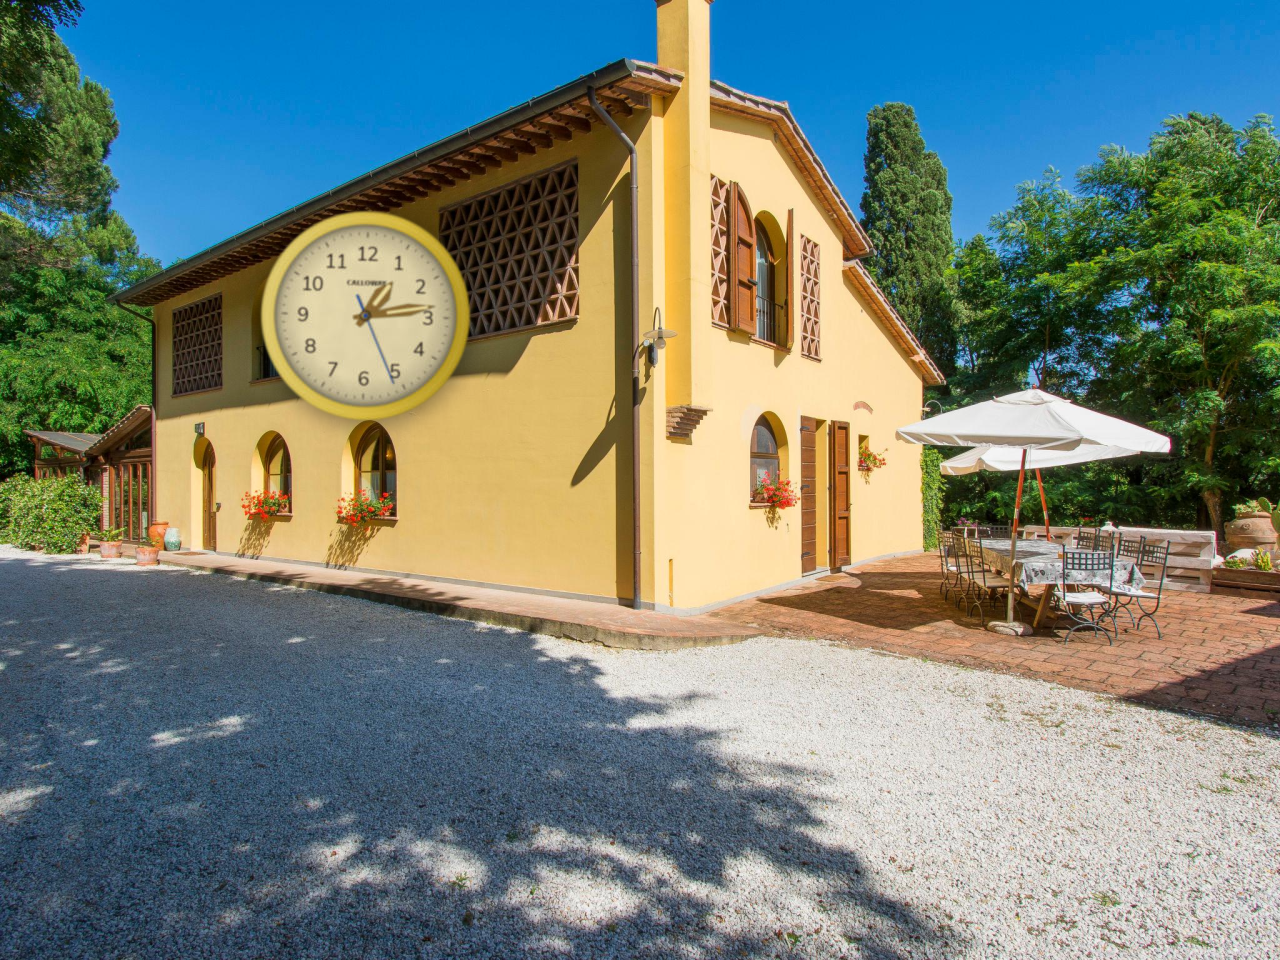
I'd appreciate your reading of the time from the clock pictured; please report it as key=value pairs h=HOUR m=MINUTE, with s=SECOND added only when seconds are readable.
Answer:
h=1 m=13 s=26
